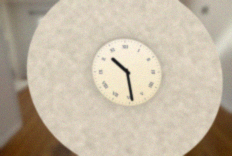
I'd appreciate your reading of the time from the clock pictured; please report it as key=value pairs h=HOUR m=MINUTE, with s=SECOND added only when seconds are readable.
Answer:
h=10 m=29
